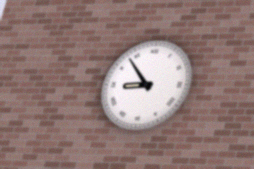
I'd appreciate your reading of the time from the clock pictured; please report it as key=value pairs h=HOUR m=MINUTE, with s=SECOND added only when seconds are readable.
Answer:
h=8 m=53
